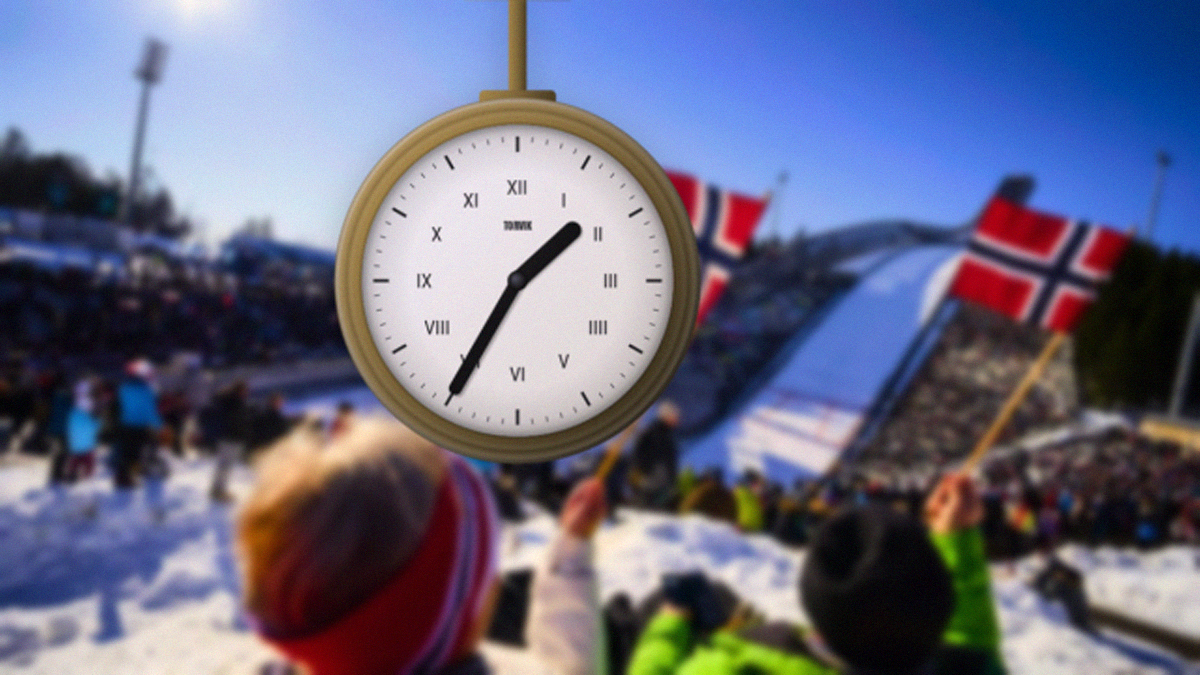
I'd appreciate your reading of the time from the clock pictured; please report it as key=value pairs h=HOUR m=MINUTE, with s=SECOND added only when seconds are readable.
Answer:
h=1 m=35
